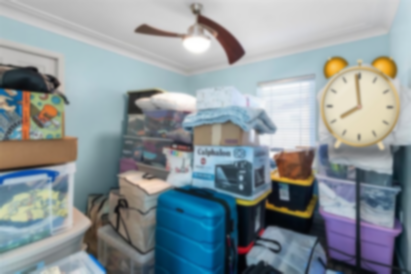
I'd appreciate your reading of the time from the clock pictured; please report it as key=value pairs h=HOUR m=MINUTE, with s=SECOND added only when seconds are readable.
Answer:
h=7 m=59
